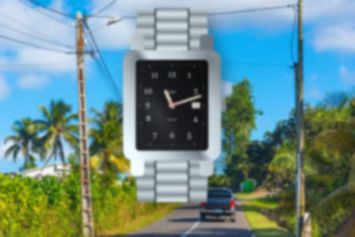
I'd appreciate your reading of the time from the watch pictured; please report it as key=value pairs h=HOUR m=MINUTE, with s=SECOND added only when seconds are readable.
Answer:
h=11 m=12
